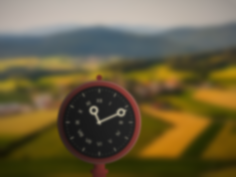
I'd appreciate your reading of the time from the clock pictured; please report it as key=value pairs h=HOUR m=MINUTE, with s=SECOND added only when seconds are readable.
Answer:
h=11 m=11
